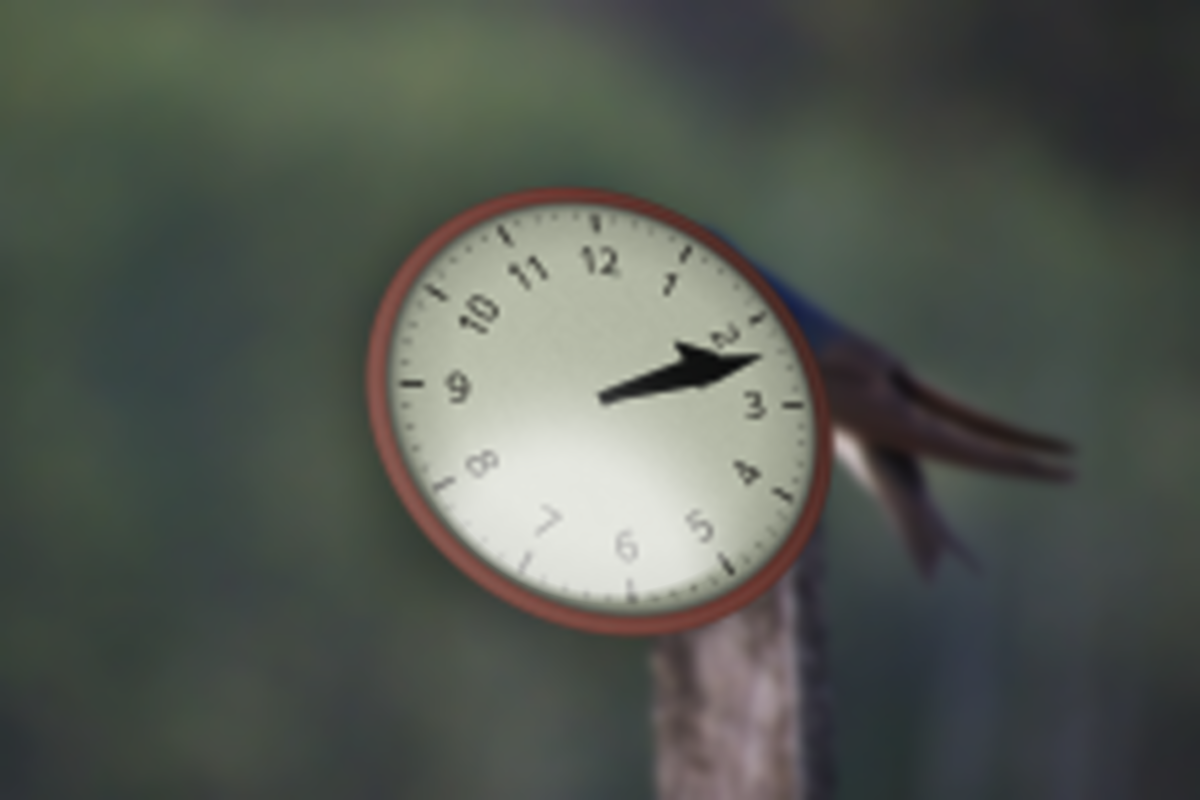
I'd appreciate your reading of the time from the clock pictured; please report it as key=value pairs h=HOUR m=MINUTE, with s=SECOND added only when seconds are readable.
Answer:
h=2 m=12
